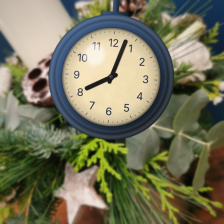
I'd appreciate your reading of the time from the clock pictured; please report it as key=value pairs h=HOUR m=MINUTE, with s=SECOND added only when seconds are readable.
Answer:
h=8 m=3
